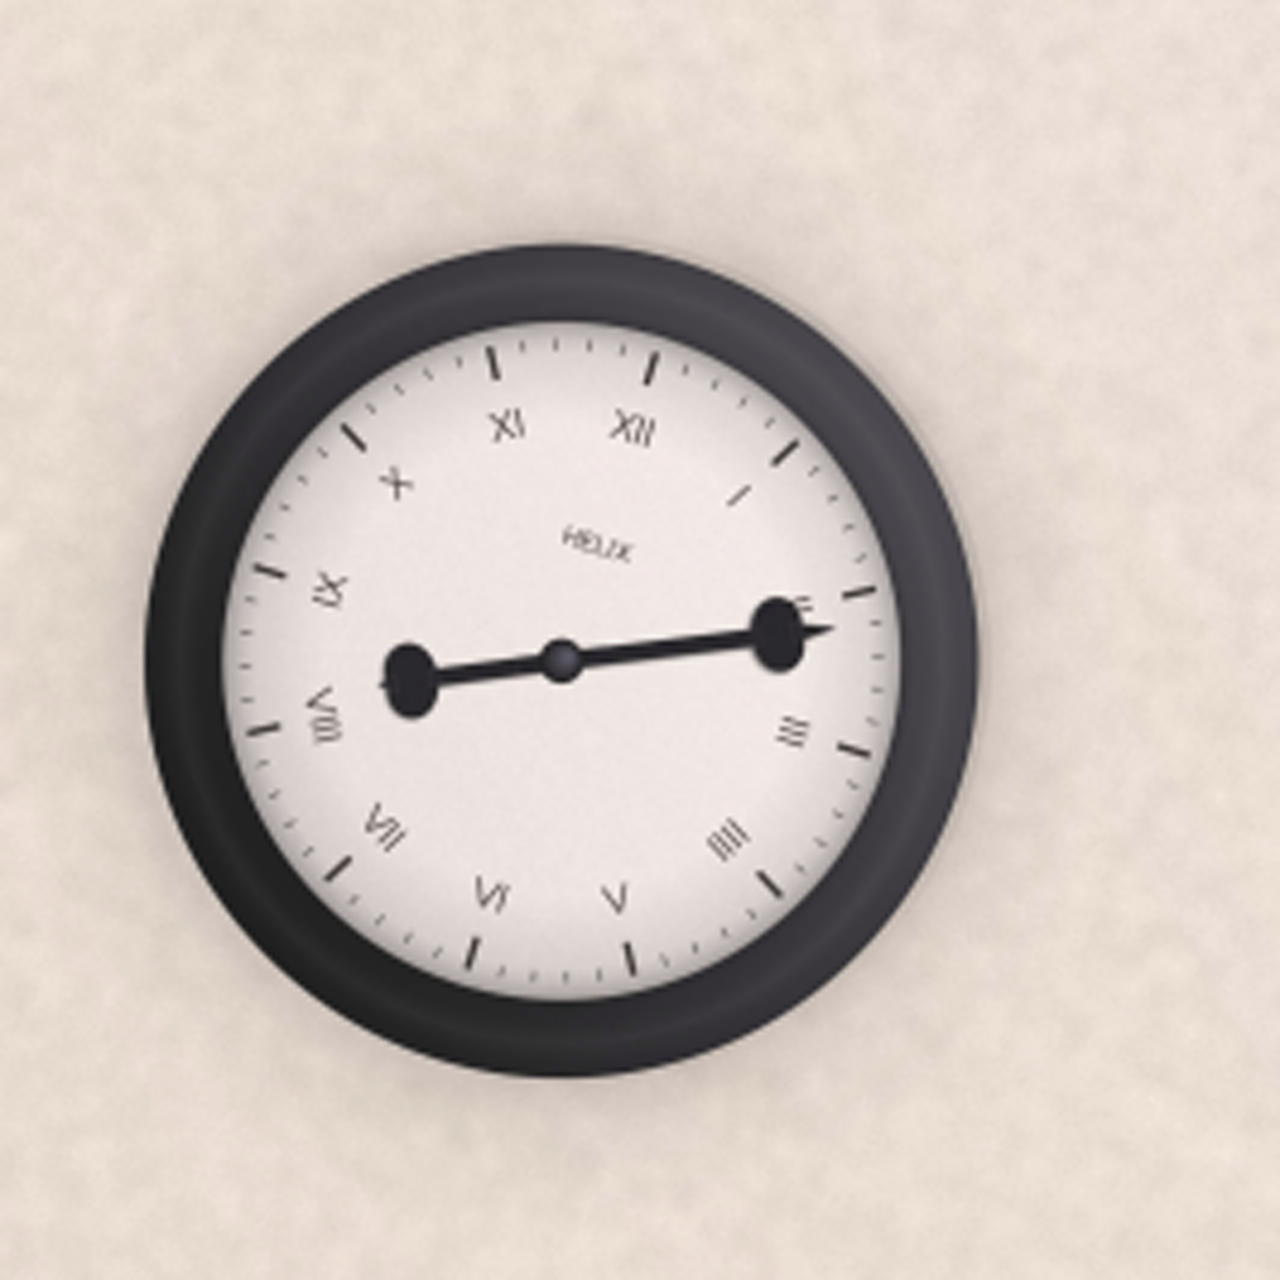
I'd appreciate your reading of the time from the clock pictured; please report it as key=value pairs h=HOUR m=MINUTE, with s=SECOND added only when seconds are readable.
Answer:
h=8 m=11
